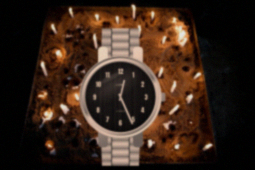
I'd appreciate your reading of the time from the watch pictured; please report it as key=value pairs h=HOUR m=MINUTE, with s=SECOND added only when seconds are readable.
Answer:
h=12 m=26
